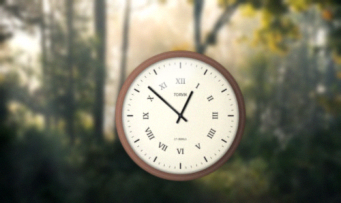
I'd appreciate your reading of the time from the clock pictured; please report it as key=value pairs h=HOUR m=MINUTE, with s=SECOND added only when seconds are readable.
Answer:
h=12 m=52
